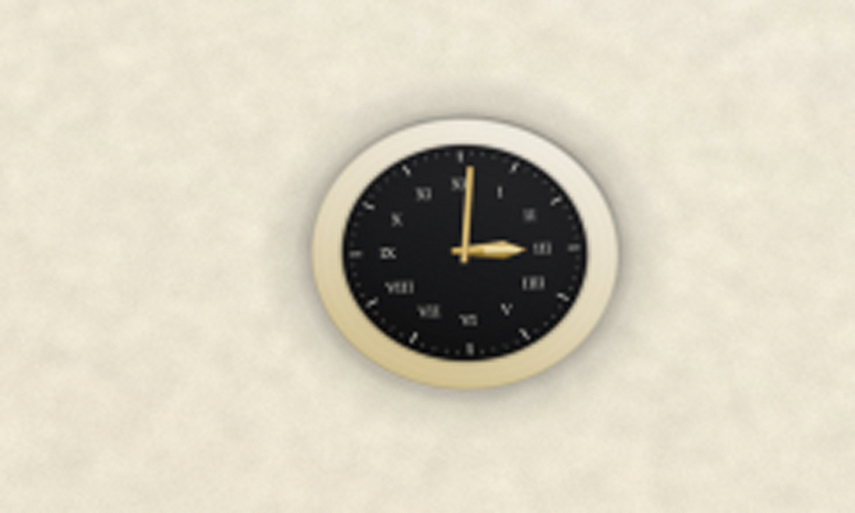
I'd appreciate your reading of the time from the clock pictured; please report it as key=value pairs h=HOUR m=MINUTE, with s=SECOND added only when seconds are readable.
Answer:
h=3 m=1
